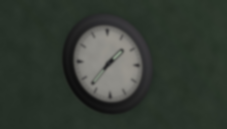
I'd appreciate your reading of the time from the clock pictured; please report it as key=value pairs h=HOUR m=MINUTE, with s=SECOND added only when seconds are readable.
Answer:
h=1 m=37
